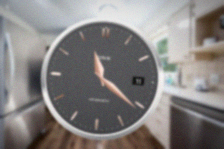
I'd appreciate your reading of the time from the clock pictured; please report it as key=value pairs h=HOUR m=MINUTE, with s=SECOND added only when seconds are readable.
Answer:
h=11 m=21
